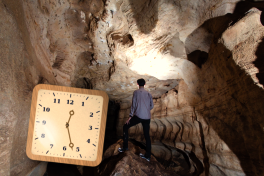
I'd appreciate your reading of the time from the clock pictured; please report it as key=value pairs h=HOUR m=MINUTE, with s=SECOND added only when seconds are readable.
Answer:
h=12 m=27
